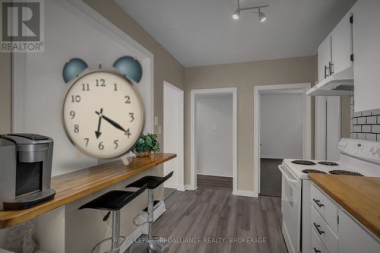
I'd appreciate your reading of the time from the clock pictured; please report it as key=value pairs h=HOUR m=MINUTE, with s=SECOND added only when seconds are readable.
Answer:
h=6 m=20
